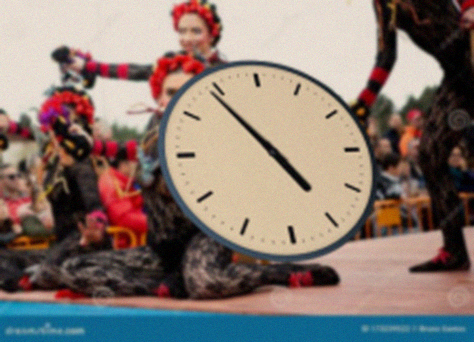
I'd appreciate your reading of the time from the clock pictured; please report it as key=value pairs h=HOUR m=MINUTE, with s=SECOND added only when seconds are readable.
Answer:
h=4 m=54
